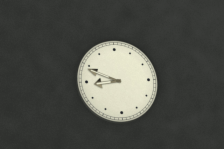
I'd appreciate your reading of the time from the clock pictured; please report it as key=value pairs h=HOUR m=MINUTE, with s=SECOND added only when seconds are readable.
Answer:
h=8 m=49
